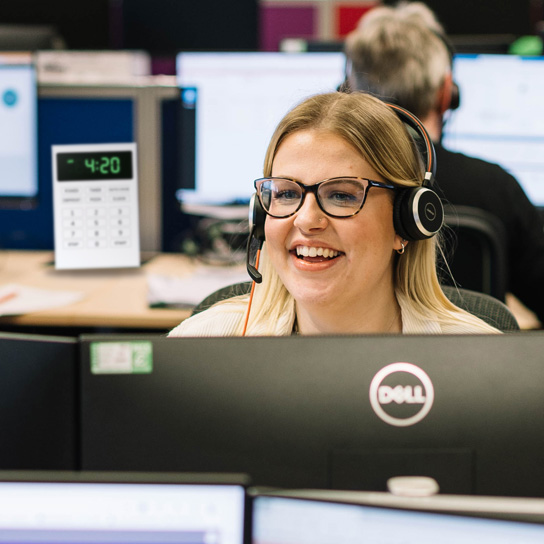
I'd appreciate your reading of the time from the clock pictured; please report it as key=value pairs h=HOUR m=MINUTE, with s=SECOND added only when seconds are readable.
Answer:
h=4 m=20
